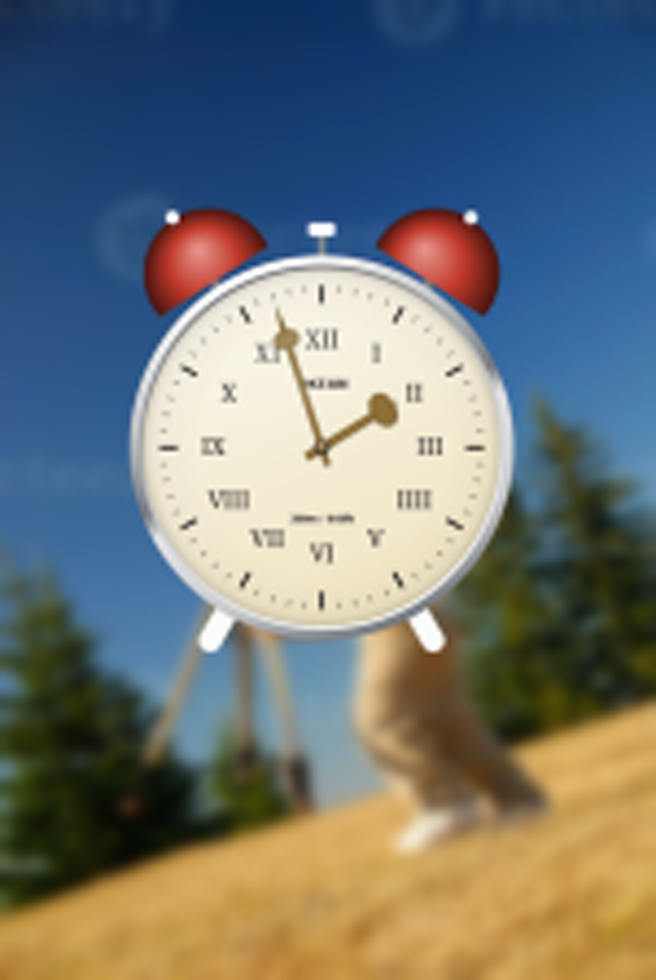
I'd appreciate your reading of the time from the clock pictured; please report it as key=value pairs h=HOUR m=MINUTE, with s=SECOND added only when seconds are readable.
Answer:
h=1 m=57
